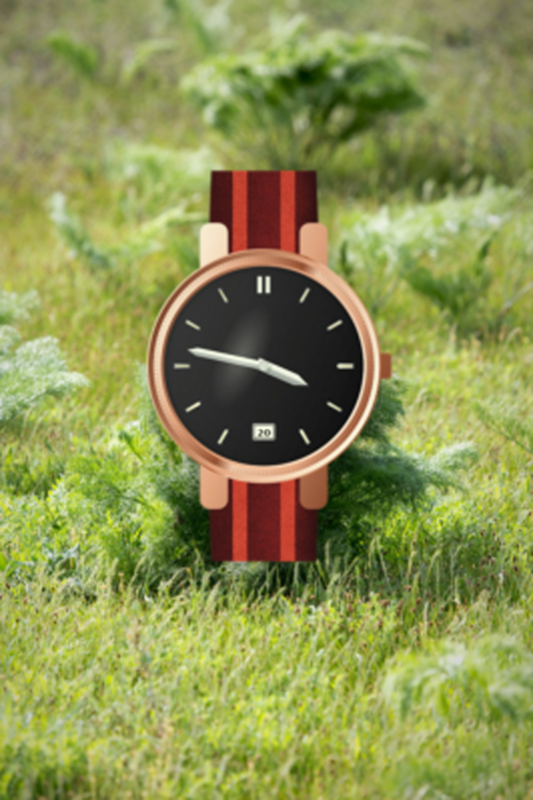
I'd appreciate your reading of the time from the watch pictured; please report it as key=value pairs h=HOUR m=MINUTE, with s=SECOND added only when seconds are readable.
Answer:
h=3 m=47
